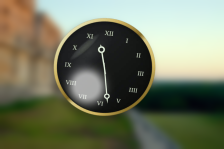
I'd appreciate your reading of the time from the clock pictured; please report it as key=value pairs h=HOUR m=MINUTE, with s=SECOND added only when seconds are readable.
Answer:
h=11 m=28
